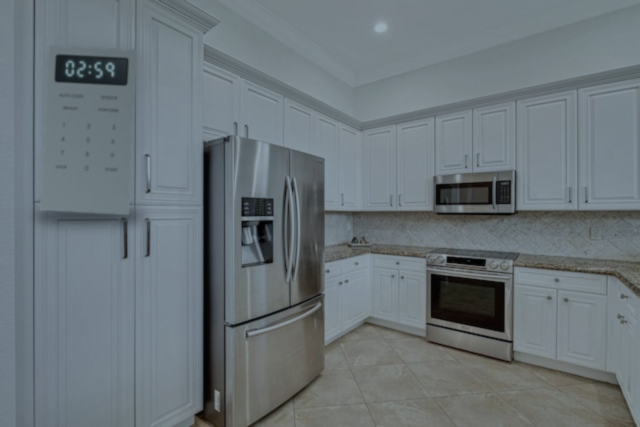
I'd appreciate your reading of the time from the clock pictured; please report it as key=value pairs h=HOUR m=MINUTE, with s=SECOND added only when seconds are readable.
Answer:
h=2 m=59
